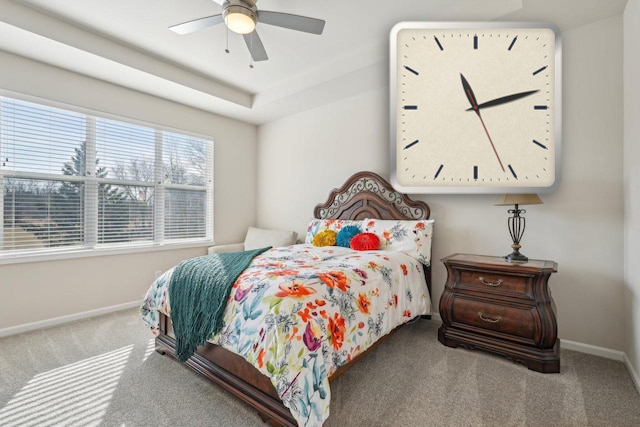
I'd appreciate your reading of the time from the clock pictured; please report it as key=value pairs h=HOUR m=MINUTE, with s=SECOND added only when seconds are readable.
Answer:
h=11 m=12 s=26
